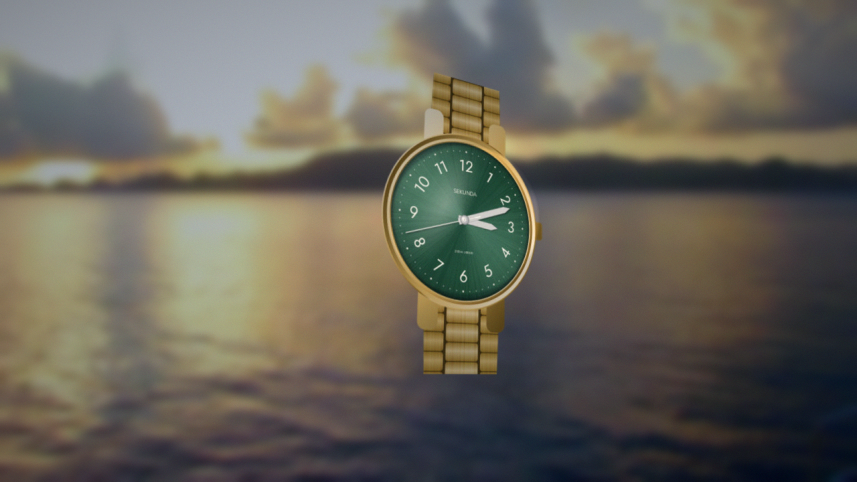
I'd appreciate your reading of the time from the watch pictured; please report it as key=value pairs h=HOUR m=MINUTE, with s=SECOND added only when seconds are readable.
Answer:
h=3 m=11 s=42
